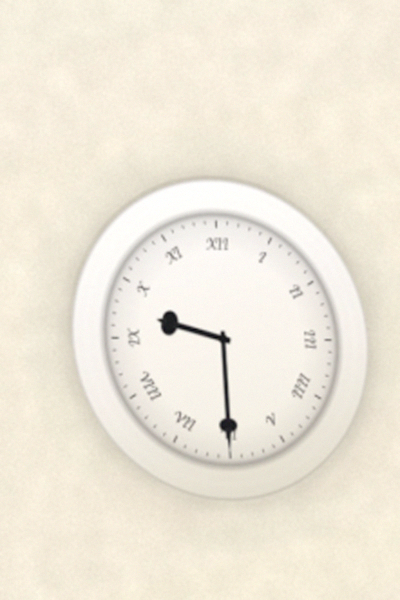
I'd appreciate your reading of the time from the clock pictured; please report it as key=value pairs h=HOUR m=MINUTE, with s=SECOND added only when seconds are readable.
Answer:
h=9 m=30
